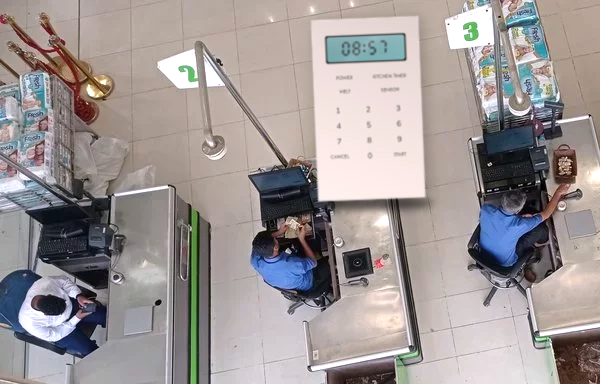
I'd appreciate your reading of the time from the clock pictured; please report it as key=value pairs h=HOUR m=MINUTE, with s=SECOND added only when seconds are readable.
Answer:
h=8 m=57
